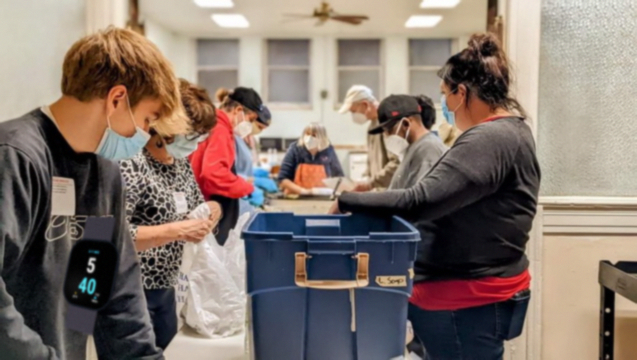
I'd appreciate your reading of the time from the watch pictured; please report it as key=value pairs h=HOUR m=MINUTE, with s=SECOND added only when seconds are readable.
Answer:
h=5 m=40
